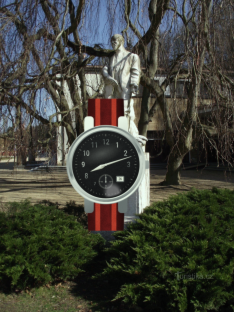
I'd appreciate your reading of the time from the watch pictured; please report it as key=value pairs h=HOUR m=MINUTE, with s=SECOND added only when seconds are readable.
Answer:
h=8 m=12
